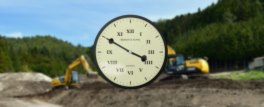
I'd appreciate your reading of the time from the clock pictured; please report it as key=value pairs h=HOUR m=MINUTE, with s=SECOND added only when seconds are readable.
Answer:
h=3 m=50
